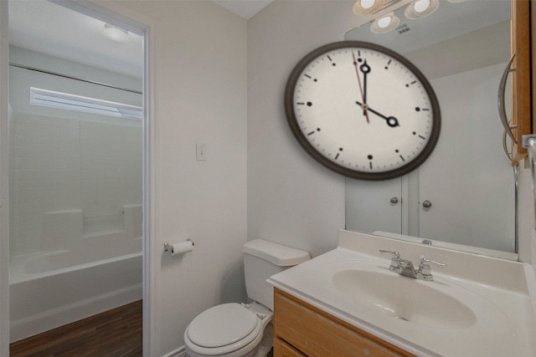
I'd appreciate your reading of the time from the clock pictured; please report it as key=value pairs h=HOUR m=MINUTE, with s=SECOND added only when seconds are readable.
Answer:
h=4 m=0 s=59
